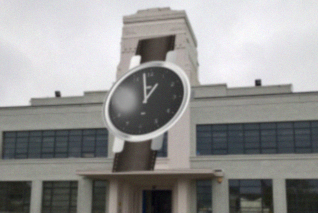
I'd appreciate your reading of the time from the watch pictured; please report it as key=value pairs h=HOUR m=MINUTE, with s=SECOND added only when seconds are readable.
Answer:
h=12 m=58
